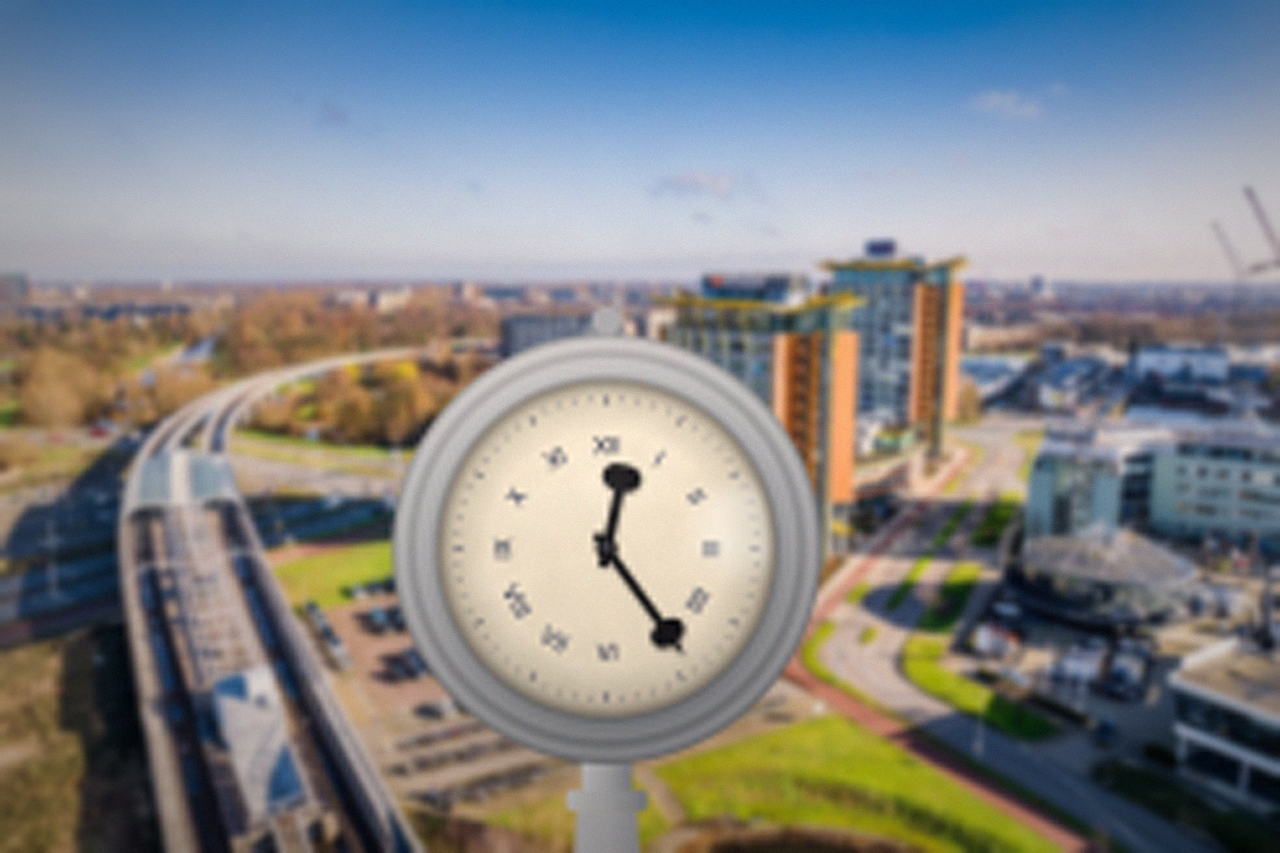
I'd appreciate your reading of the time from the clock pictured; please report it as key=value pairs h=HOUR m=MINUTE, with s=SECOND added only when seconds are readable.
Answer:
h=12 m=24
